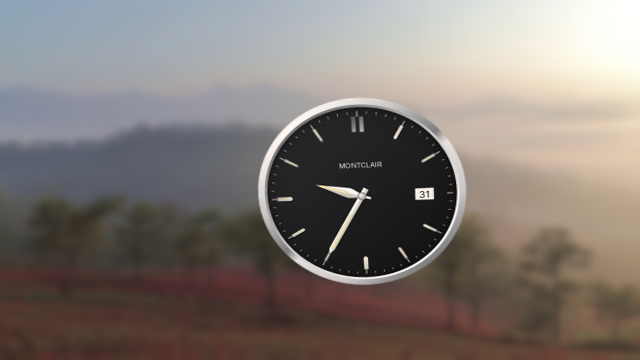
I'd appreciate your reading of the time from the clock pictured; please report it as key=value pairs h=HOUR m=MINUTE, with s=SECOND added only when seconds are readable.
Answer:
h=9 m=35
